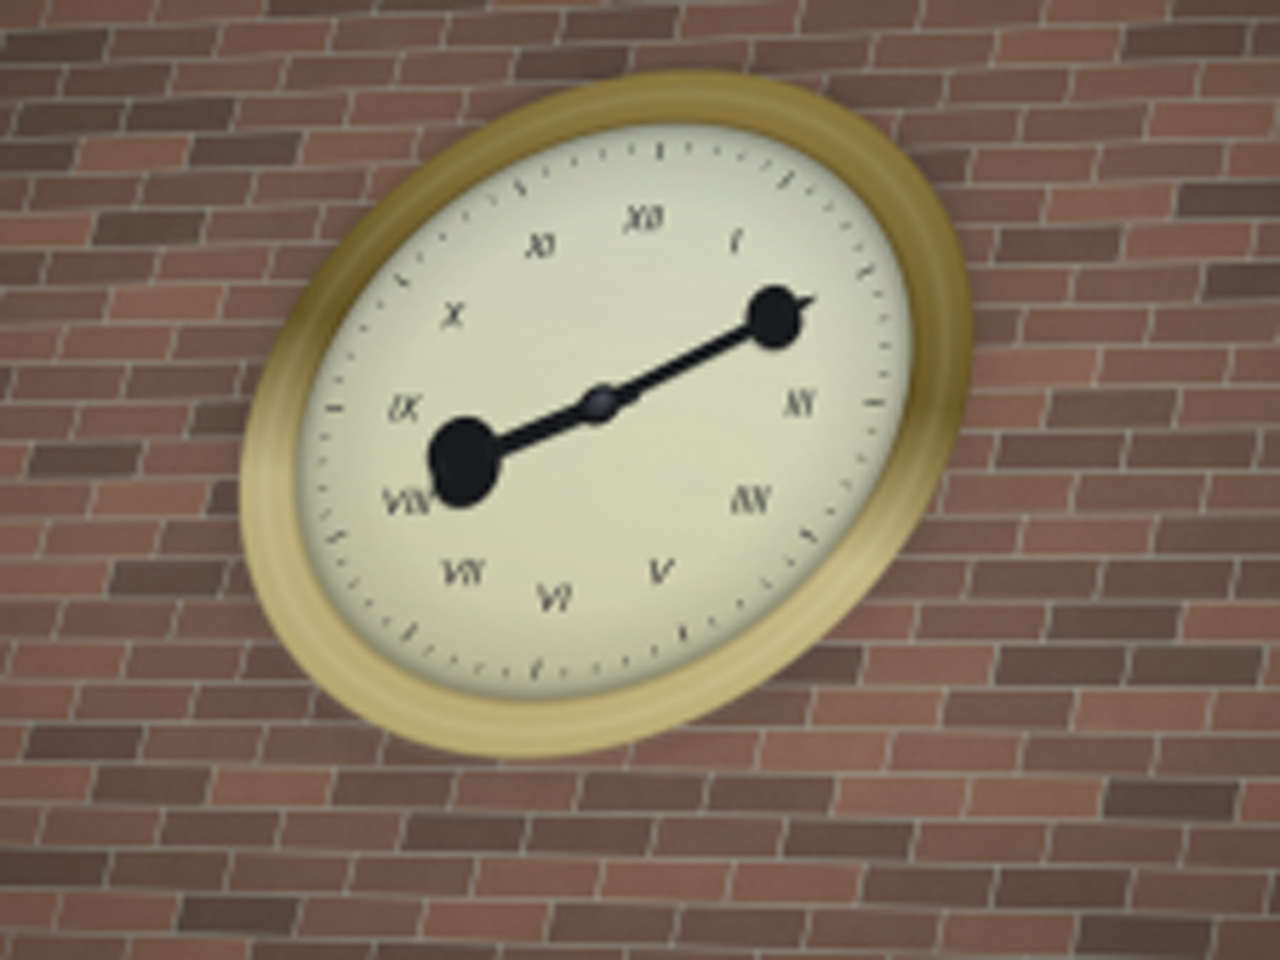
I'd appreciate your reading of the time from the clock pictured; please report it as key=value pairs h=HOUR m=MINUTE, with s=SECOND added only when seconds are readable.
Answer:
h=8 m=10
